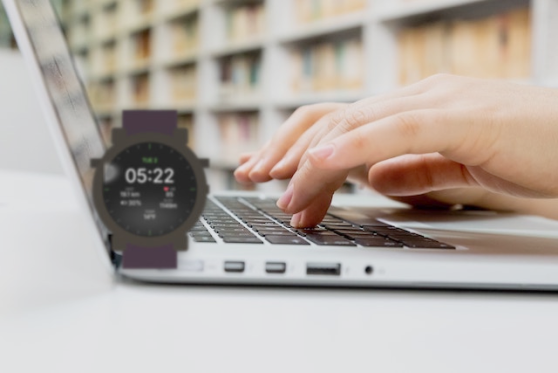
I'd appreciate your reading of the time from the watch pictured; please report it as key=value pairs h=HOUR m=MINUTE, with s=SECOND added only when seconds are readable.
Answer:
h=5 m=22
